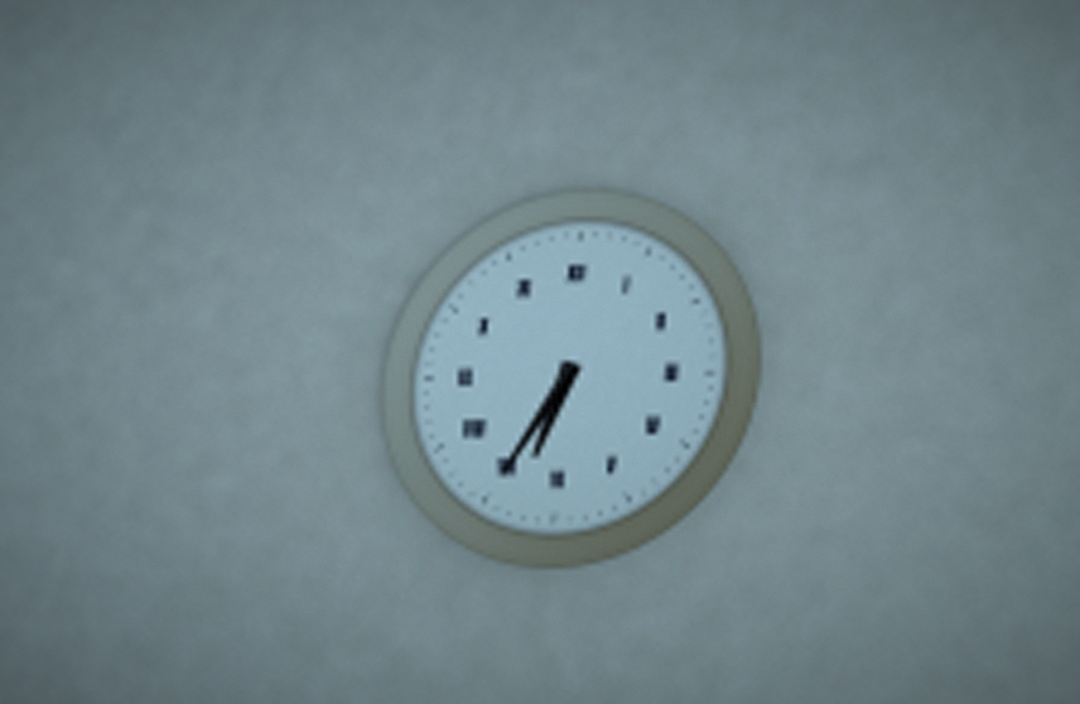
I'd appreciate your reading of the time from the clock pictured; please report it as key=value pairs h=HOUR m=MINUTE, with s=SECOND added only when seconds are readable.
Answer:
h=6 m=35
